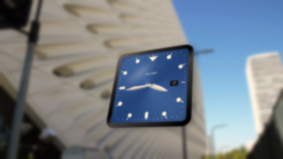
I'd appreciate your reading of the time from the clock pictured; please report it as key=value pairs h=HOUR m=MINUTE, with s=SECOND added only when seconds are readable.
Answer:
h=3 m=44
